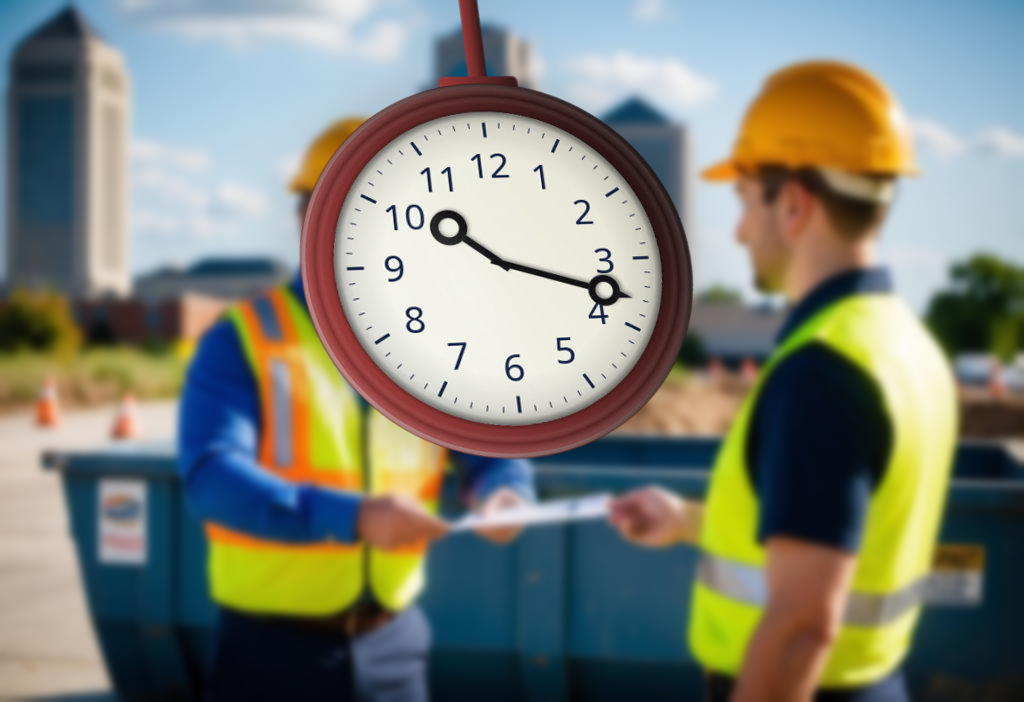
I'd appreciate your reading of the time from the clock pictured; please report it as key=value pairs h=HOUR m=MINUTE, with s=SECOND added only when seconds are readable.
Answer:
h=10 m=18
